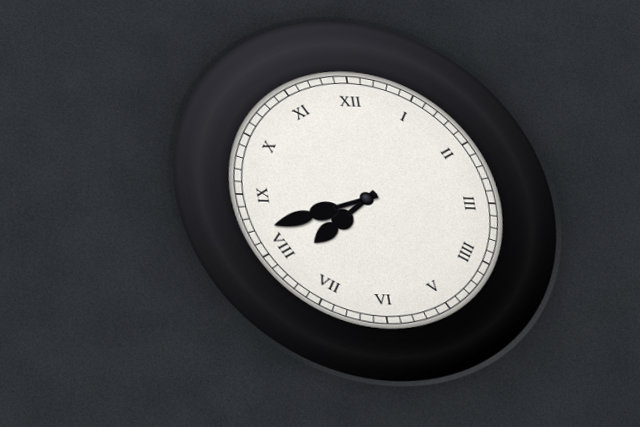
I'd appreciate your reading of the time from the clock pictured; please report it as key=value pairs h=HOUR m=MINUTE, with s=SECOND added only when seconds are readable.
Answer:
h=7 m=42
